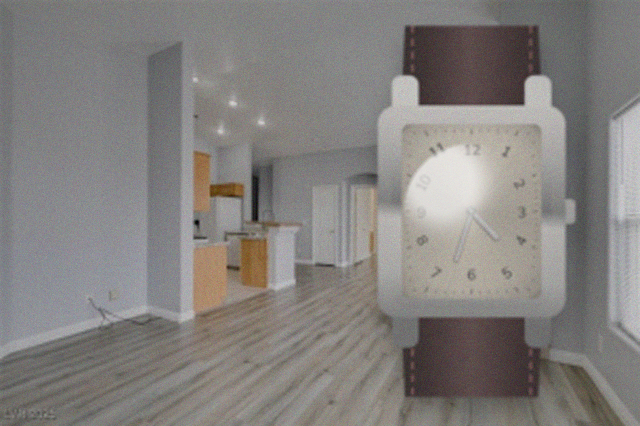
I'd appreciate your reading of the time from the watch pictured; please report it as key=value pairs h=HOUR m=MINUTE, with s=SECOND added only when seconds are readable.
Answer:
h=4 m=33
